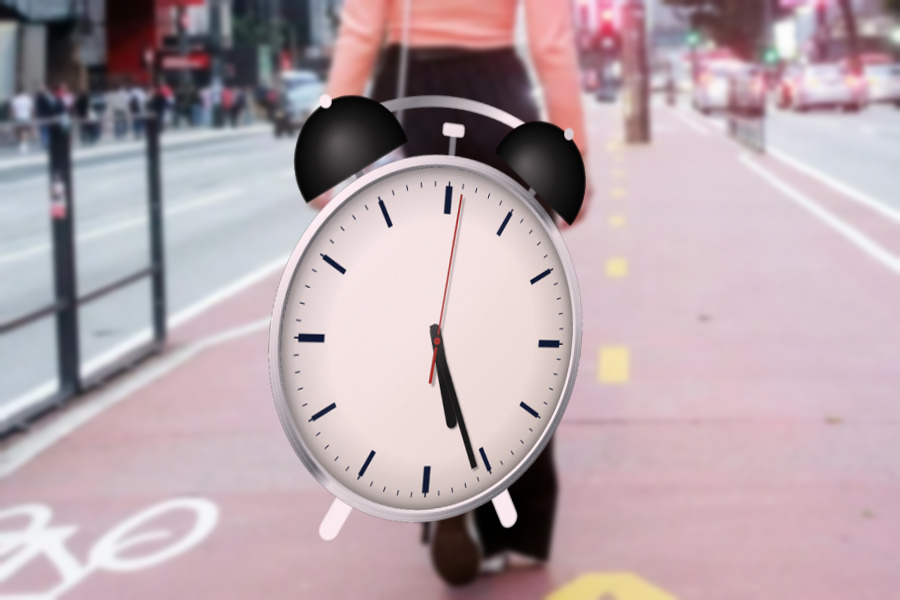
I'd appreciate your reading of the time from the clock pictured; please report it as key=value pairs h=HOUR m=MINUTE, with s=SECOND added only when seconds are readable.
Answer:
h=5 m=26 s=1
